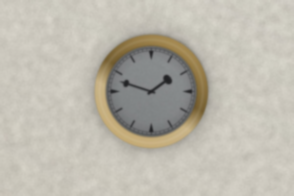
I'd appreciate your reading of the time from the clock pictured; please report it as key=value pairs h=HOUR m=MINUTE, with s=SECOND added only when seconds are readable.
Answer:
h=1 m=48
